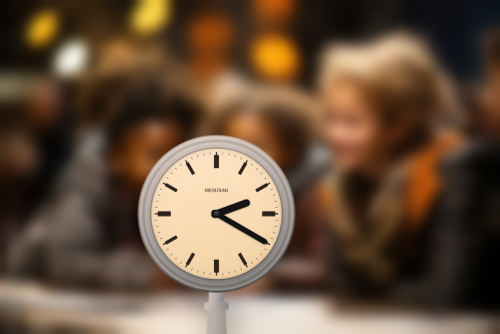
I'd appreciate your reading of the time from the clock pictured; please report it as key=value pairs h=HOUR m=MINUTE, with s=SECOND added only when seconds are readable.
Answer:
h=2 m=20
